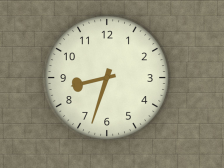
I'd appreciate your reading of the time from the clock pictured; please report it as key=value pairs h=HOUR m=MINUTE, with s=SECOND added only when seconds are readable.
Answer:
h=8 m=33
